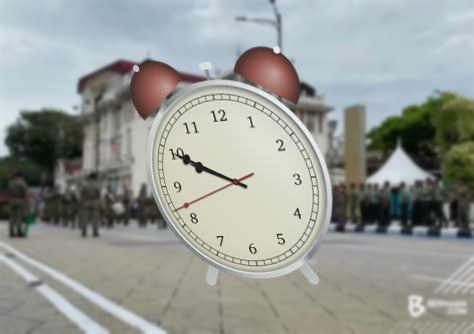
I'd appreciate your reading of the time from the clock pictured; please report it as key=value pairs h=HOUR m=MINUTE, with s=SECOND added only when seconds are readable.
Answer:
h=9 m=49 s=42
